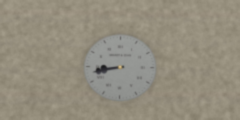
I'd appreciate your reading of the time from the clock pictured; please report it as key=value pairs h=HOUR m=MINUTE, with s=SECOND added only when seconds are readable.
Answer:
h=8 m=43
